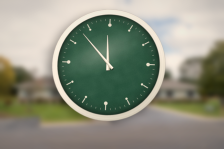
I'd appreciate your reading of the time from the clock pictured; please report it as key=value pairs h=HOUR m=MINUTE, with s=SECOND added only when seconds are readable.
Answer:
h=11 m=53
